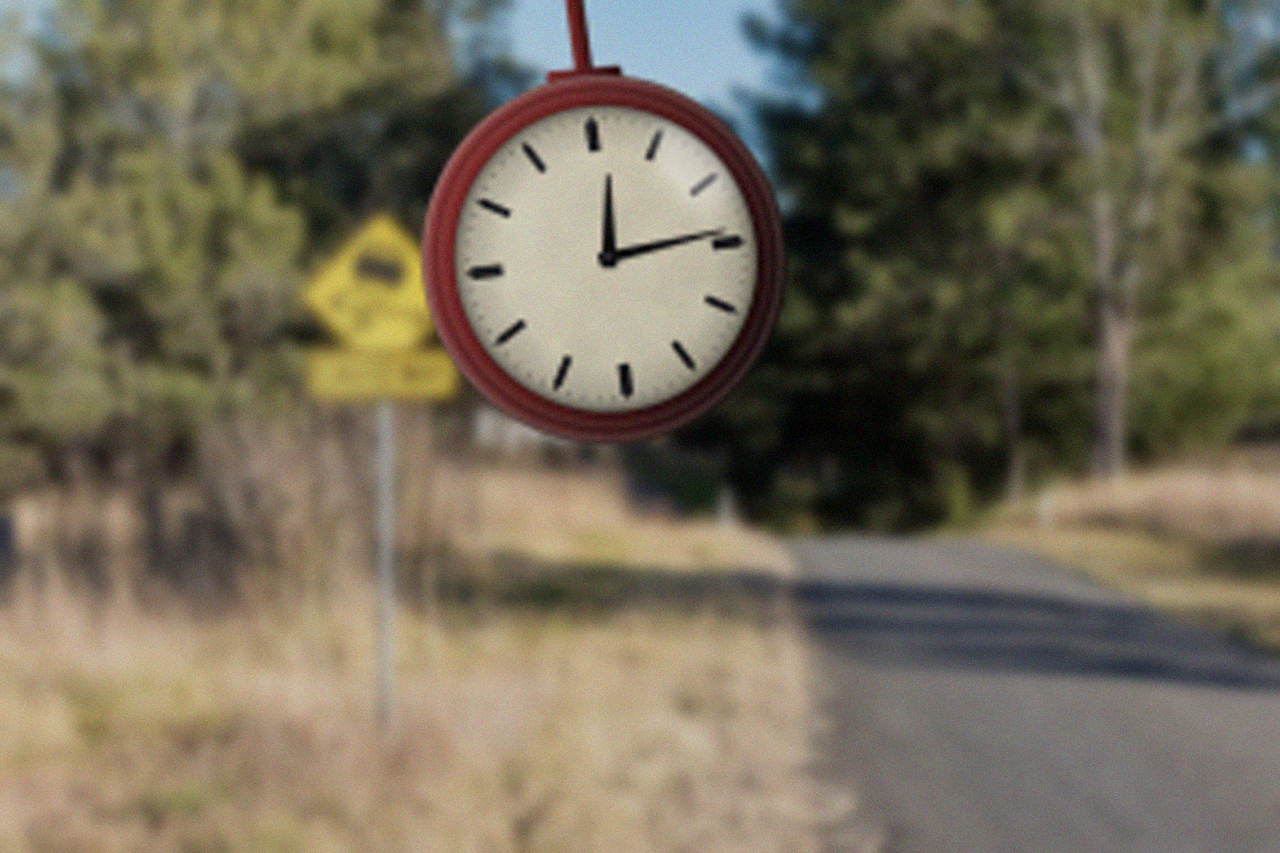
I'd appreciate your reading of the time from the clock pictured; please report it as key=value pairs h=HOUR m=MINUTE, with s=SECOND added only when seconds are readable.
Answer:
h=12 m=14
